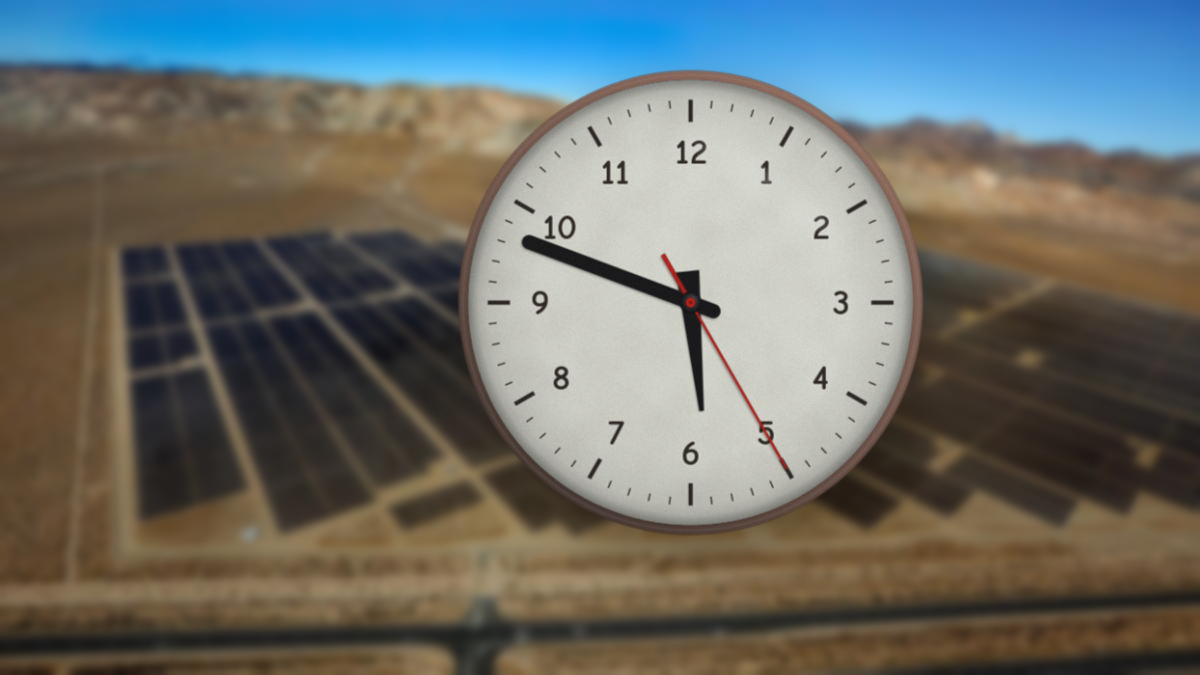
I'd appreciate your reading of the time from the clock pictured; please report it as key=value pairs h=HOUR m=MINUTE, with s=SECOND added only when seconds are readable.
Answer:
h=5 m=48 s=25
